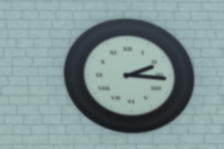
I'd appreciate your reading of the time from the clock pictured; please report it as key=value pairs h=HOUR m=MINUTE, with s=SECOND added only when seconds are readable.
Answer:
h=2 m=16
